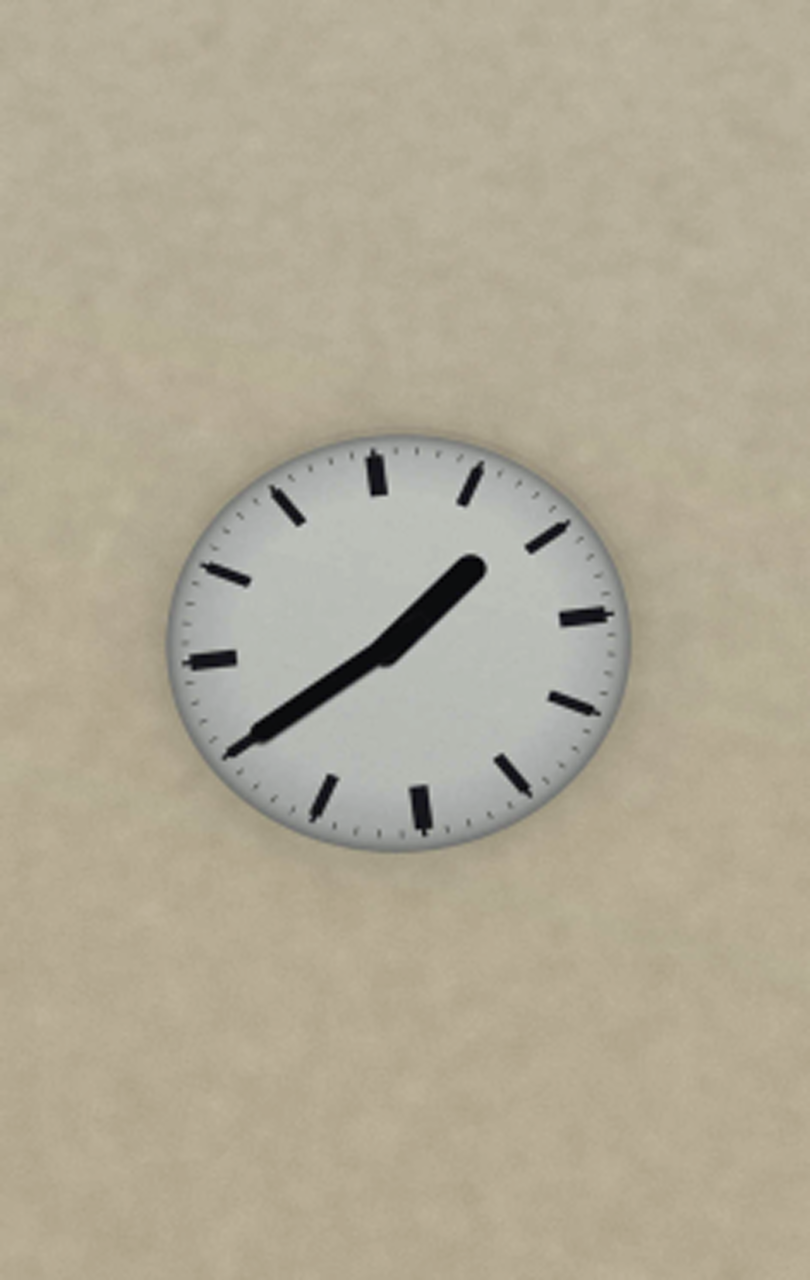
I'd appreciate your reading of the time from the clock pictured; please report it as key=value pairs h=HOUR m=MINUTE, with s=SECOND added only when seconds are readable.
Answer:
h=1 m=40
